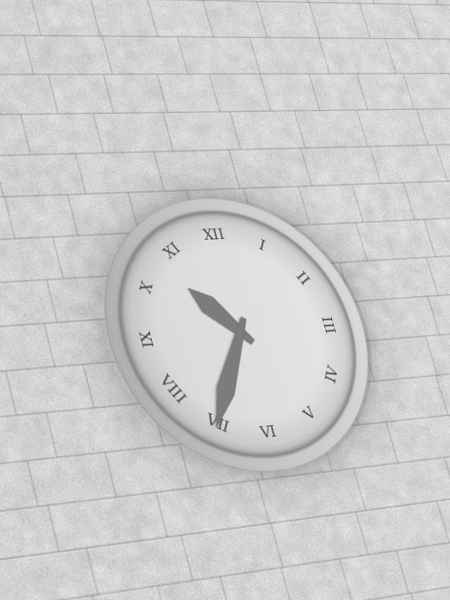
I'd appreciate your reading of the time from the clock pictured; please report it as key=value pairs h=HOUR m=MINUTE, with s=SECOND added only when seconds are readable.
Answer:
h=10 m=35
